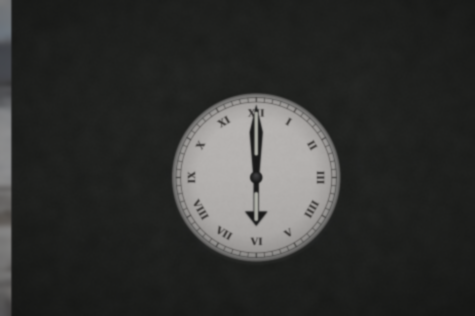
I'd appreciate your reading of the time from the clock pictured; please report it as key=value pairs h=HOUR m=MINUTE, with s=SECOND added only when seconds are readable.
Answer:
h=6 m=0
